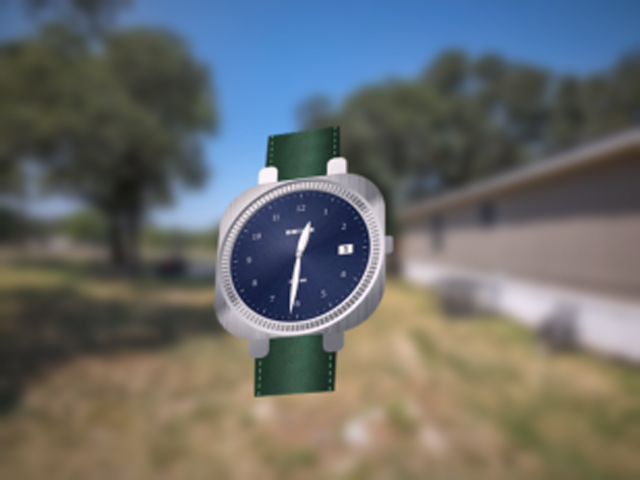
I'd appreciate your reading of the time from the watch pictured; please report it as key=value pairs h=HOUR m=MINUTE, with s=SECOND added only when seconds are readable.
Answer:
h=12 m=31
